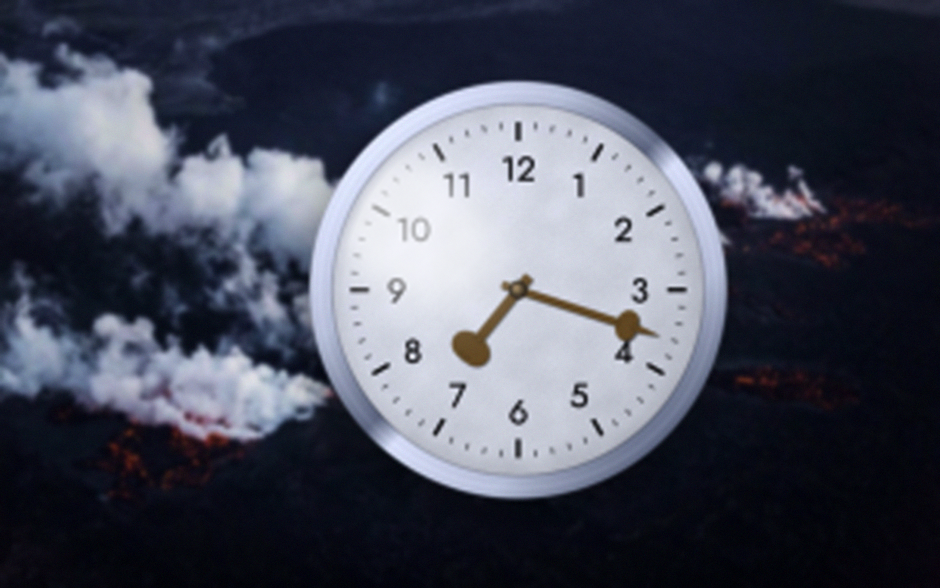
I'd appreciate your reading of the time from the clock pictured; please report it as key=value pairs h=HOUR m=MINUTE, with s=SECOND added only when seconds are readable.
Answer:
h=7 m=18
